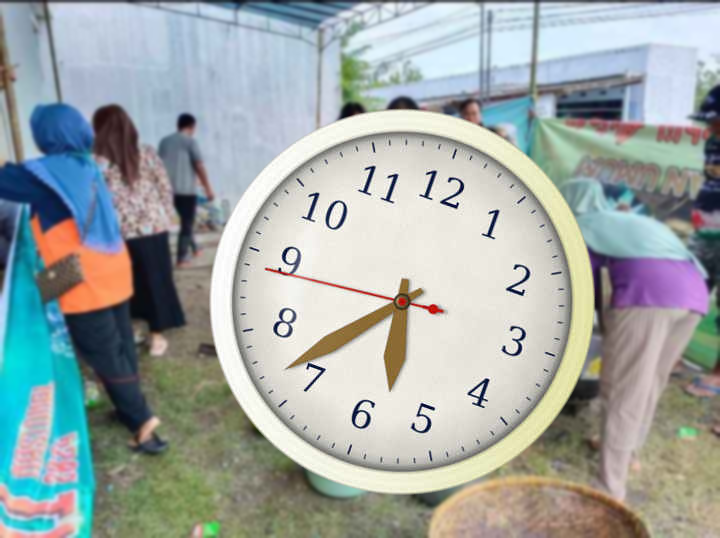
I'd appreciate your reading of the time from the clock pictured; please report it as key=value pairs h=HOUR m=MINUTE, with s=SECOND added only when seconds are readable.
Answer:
h=5 m=36 s=44
